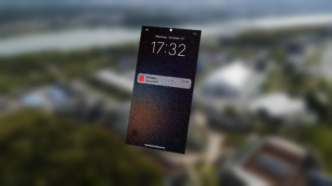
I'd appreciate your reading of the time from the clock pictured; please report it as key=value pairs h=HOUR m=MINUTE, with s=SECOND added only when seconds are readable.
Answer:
h=17 m=32
